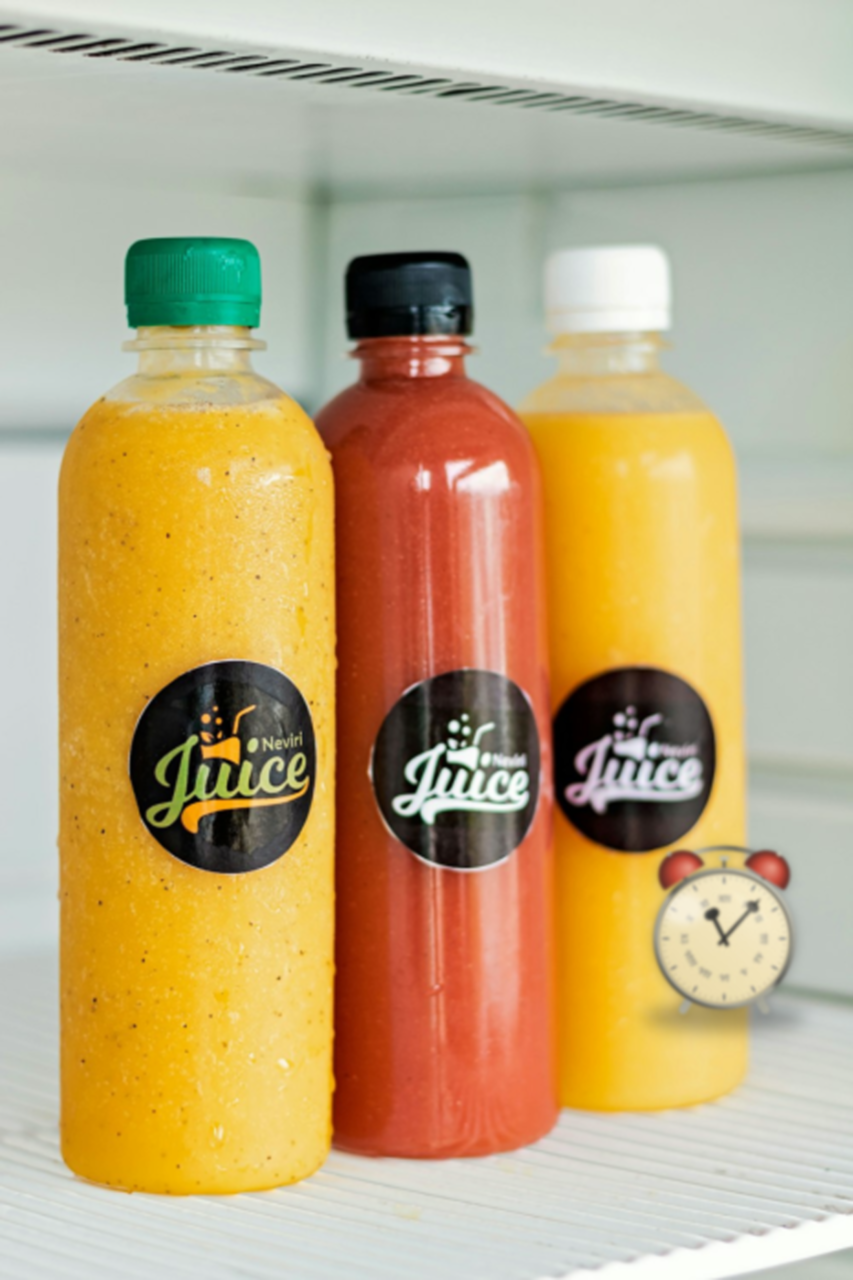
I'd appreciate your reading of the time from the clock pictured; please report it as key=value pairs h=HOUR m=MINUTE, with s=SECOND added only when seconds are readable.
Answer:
h=11 m=7
